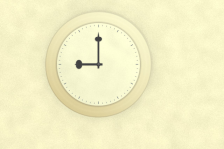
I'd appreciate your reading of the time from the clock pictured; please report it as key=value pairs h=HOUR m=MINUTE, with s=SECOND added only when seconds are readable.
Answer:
h=9 m=0
